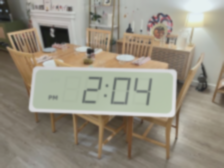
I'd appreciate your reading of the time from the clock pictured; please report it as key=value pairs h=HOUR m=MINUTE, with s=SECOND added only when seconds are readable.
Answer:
h=2 m=4
